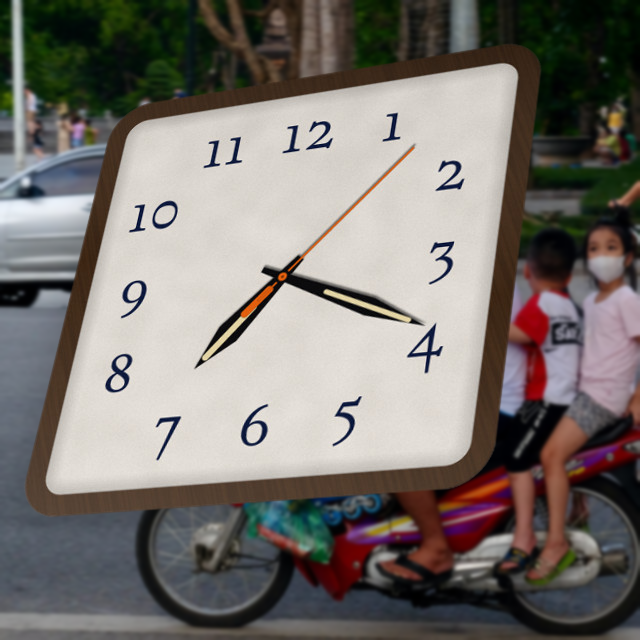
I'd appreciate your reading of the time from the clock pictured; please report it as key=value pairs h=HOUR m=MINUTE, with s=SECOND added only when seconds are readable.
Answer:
h=7 m=19 s=7
